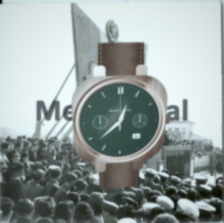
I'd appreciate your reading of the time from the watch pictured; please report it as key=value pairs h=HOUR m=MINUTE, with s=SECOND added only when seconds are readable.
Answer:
h=12 m=38
